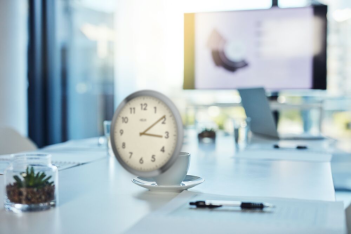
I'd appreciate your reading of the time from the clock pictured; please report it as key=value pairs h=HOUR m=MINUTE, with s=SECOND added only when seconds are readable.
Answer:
h=3 m=9
